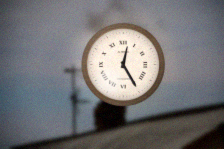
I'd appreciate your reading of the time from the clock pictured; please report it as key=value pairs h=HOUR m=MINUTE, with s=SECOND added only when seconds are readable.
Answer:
h=12 m=25
